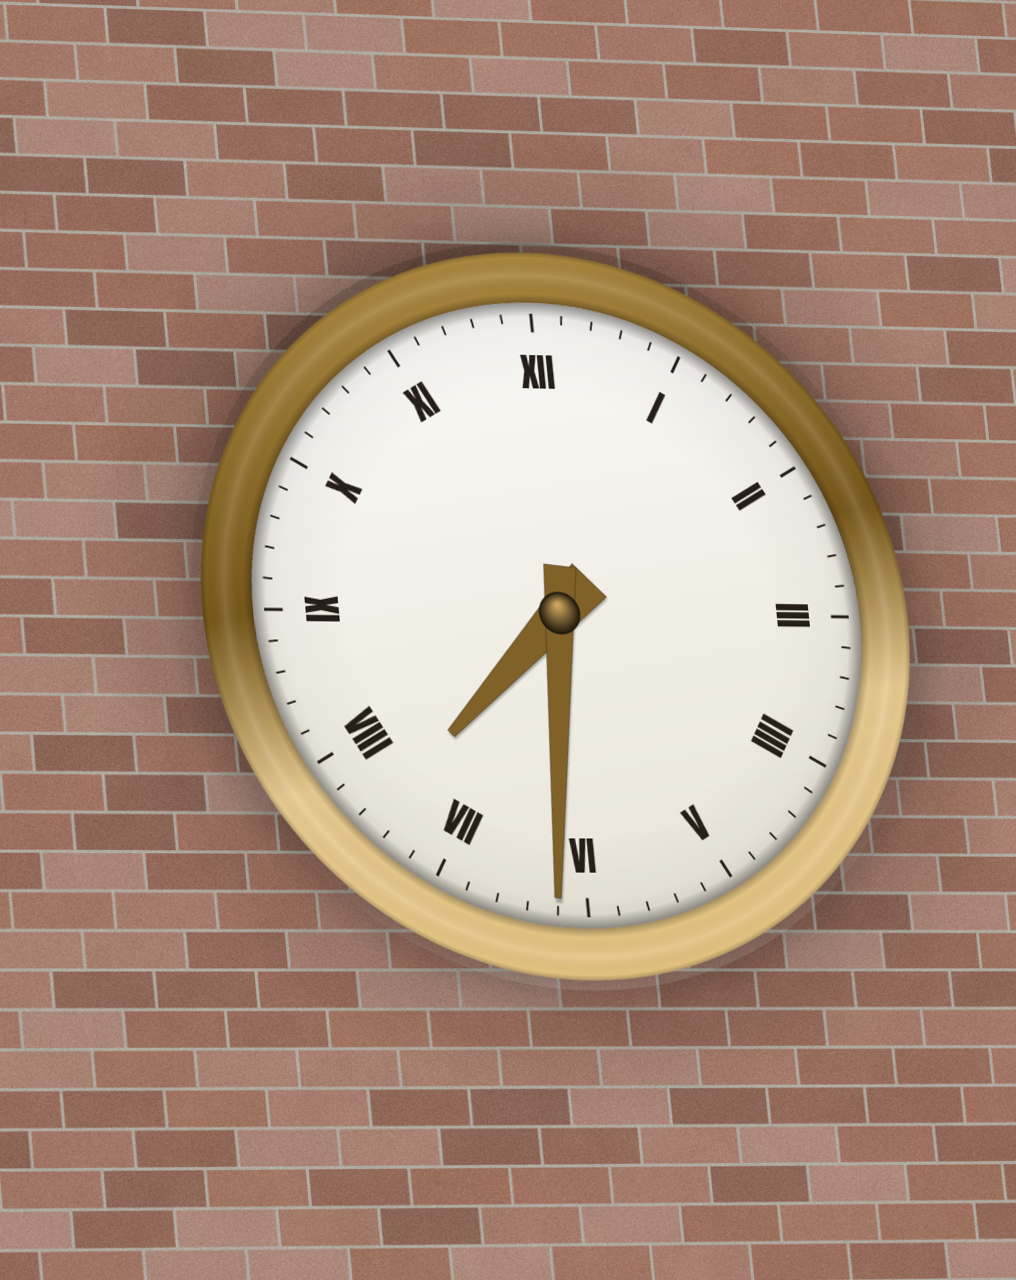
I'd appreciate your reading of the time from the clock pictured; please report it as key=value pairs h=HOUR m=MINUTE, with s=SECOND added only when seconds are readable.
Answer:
h=7 m=31
